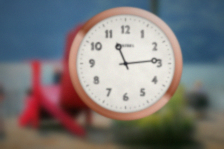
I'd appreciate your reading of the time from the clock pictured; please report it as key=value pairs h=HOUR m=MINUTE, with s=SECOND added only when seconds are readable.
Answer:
h=11 m=14
